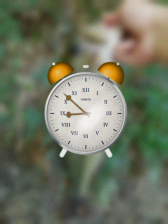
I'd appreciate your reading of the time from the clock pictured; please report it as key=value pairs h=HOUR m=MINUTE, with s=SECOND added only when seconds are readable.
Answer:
h=8 m=52
